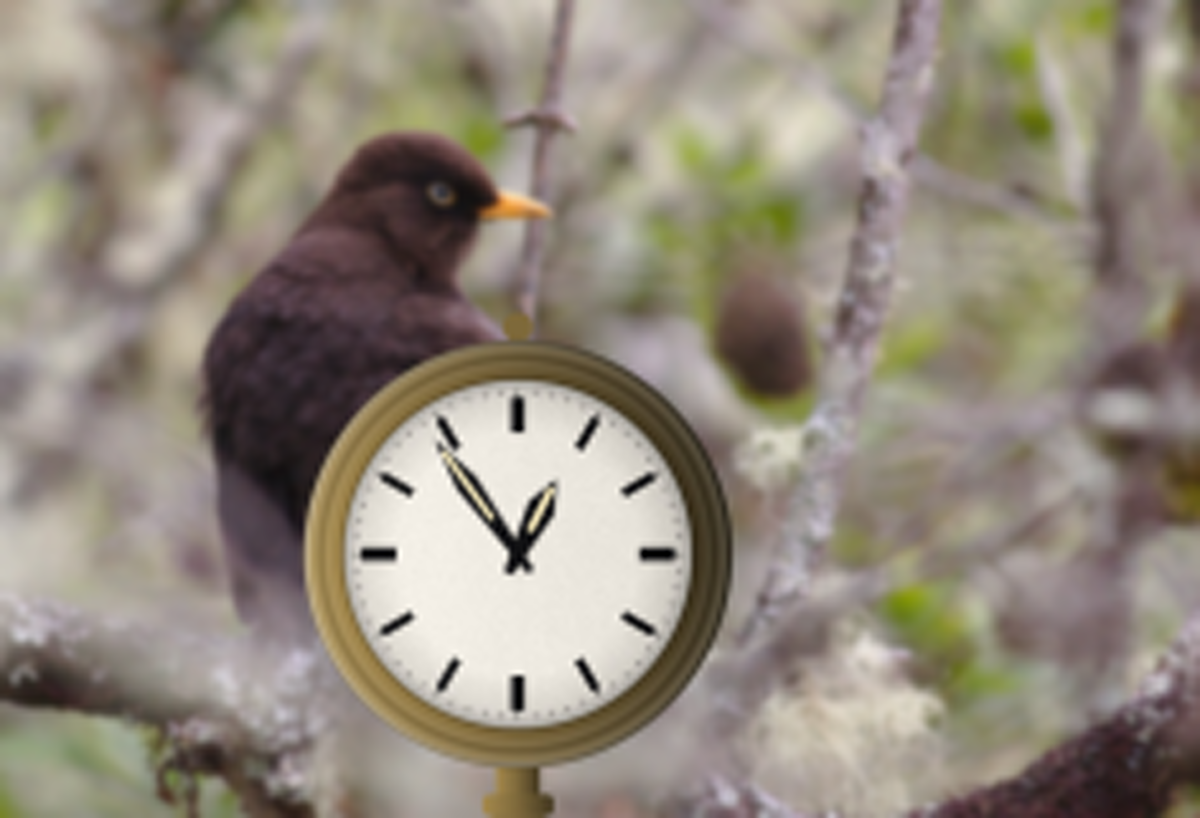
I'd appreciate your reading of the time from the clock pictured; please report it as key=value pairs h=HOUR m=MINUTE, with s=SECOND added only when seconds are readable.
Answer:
h=12 m=54
